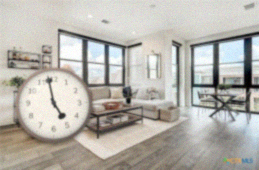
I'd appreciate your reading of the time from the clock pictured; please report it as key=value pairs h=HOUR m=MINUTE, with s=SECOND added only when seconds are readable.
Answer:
h=4 m=58
